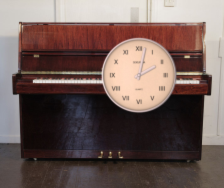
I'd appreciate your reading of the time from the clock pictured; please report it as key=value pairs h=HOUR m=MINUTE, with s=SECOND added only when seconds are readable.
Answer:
h=2 m=2
